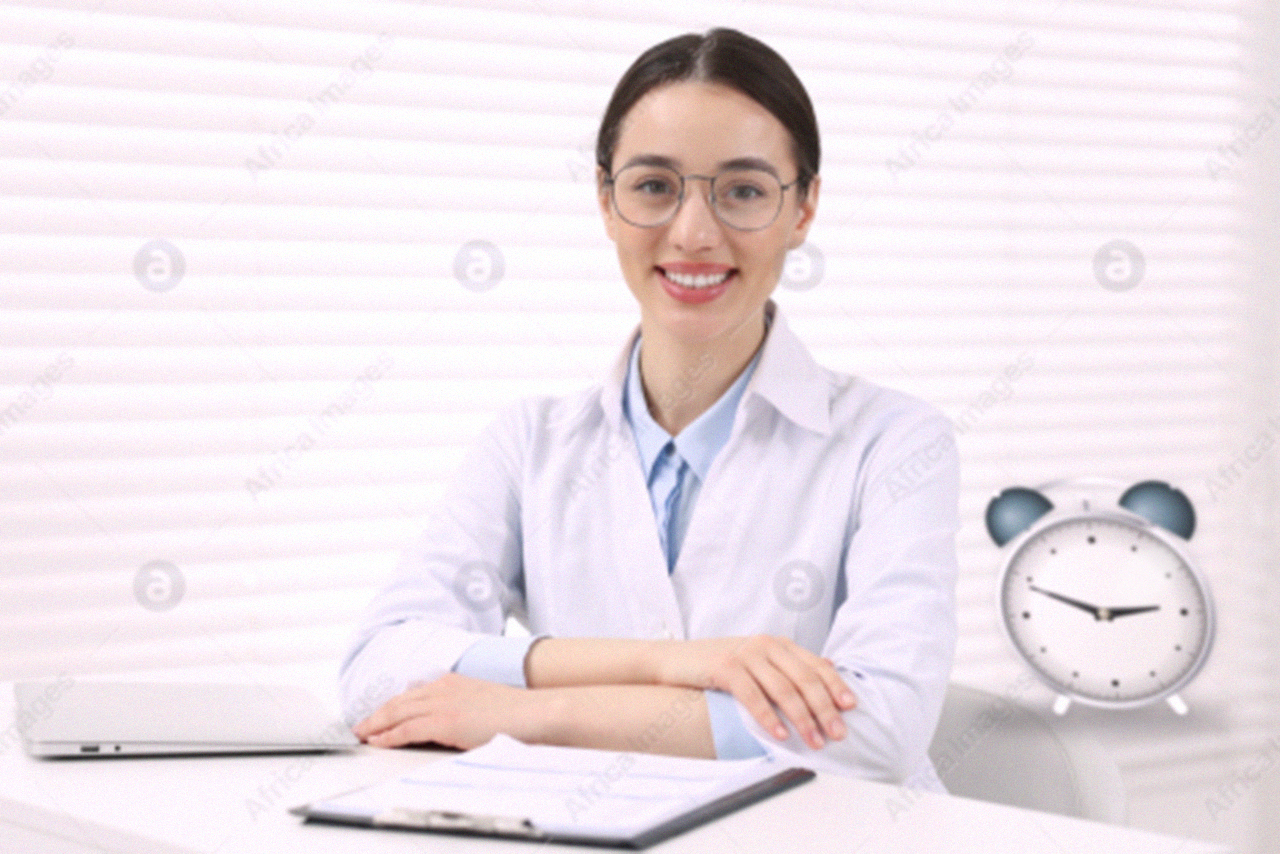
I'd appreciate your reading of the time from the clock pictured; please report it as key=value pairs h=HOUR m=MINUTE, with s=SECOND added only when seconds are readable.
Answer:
h=2 m=49
